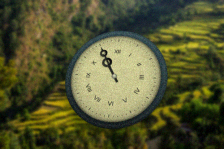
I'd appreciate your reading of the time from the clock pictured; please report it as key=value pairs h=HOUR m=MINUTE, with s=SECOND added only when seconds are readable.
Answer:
h=10 m=55
